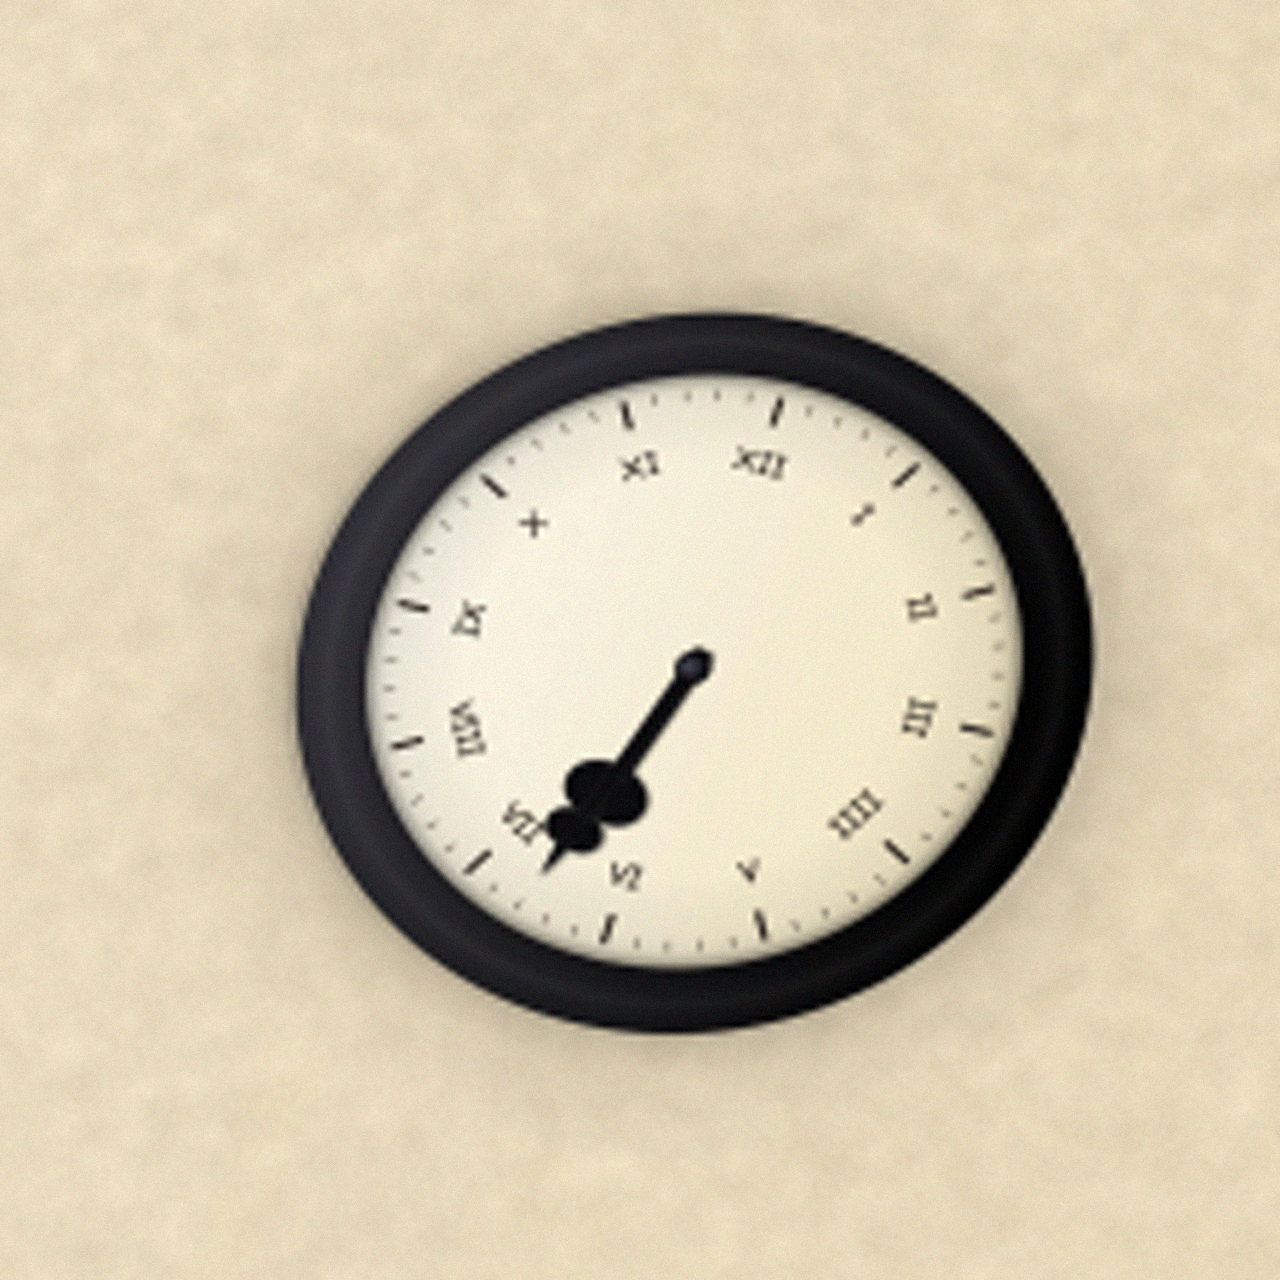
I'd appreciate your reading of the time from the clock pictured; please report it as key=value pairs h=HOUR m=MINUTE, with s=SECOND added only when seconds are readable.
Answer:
h=6 m=33
